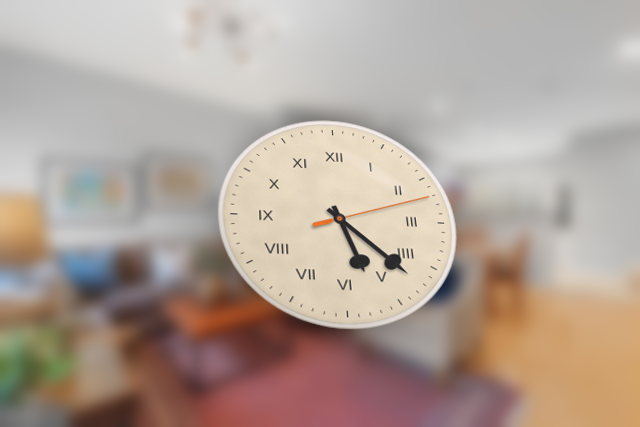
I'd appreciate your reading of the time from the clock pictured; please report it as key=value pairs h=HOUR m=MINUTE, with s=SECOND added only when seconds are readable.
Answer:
h=5 m=22 s=12
